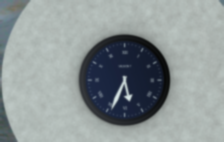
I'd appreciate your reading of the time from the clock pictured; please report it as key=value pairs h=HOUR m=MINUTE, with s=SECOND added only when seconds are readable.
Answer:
h=5 m=34
